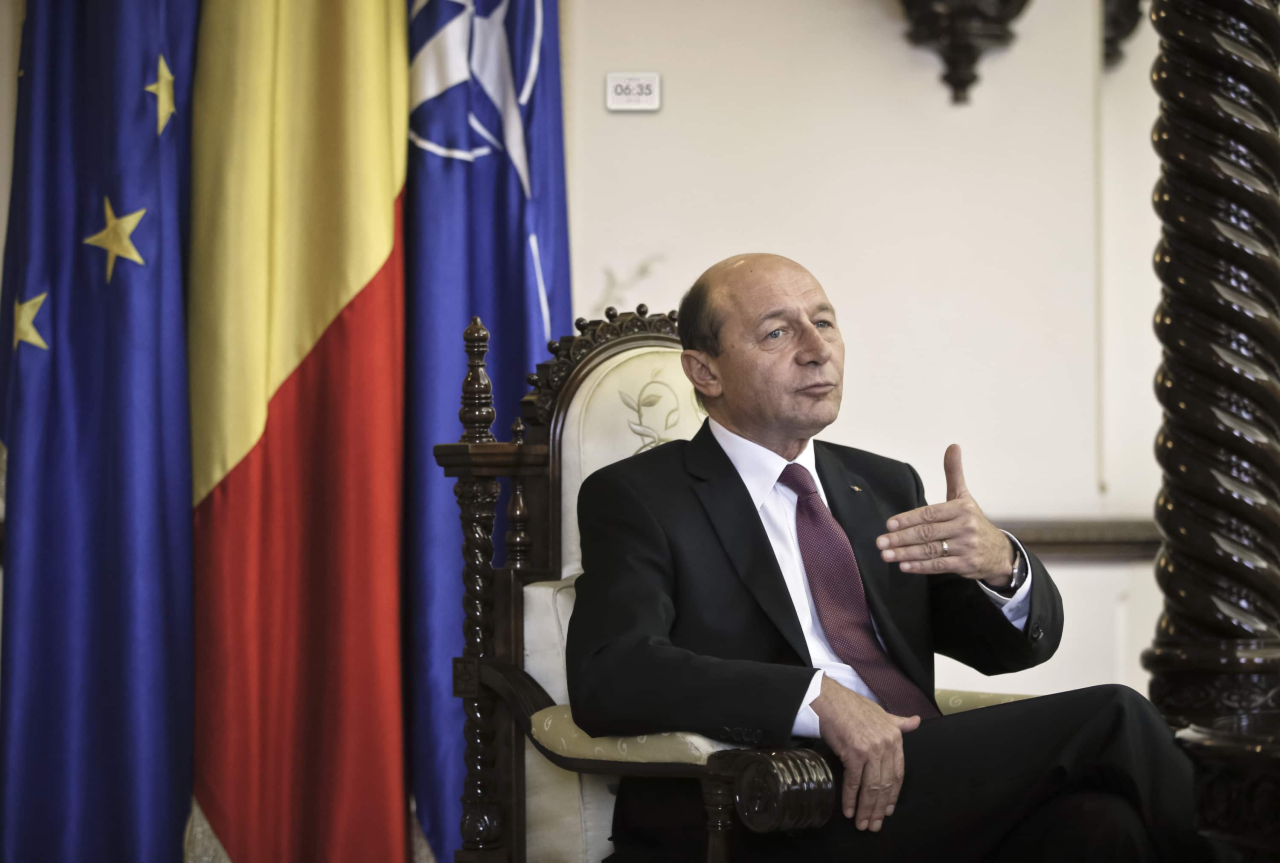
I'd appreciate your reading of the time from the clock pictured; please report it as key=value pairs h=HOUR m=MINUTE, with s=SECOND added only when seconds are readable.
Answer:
h=6 m=35
